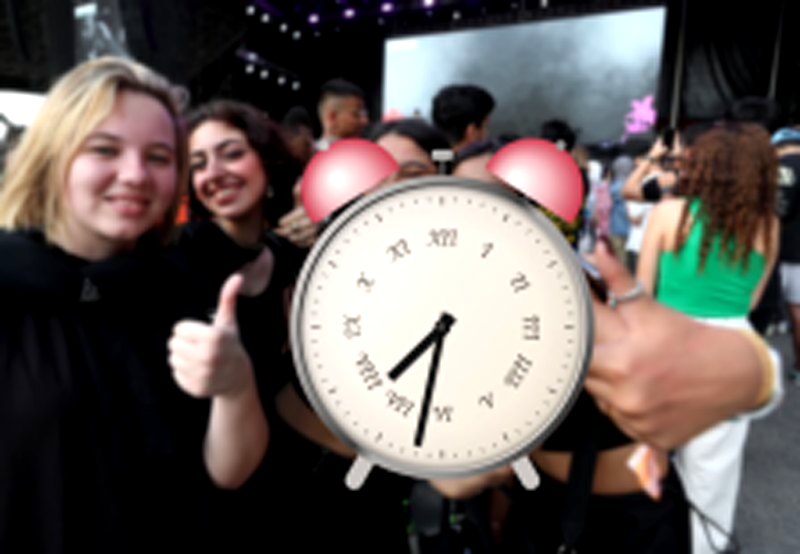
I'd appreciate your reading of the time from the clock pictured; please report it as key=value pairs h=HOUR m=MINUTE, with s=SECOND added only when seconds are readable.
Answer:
h=7 m=32
